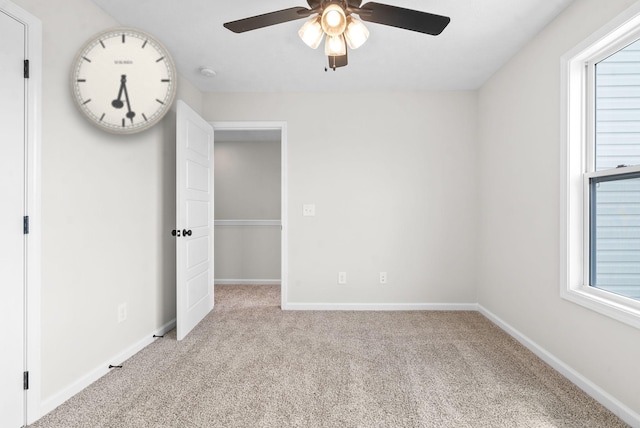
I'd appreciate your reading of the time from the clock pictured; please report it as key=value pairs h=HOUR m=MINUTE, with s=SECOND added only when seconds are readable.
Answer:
h=6 m=28
